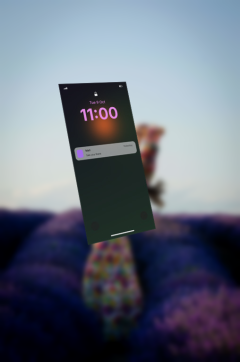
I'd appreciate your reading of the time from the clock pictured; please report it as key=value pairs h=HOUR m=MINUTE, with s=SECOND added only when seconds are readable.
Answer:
h=11 m=0
